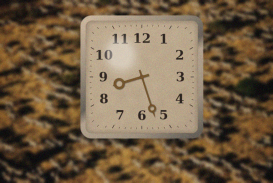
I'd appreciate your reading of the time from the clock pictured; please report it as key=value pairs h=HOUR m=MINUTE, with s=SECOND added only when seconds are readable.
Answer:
h=8 m=27
